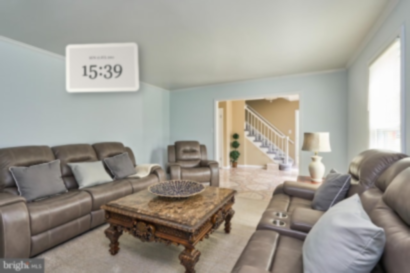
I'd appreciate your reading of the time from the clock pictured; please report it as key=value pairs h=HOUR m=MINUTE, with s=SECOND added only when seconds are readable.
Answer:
h=15 m=39
